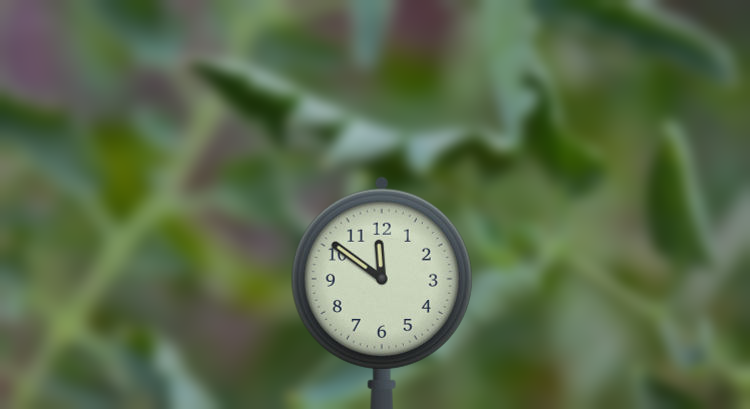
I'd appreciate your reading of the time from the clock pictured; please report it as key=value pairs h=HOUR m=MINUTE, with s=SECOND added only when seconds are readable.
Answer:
h=11 m=51
